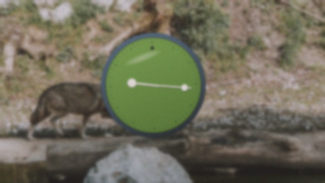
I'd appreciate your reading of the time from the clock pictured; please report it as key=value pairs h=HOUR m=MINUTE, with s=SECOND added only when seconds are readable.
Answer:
h=9 m=16
